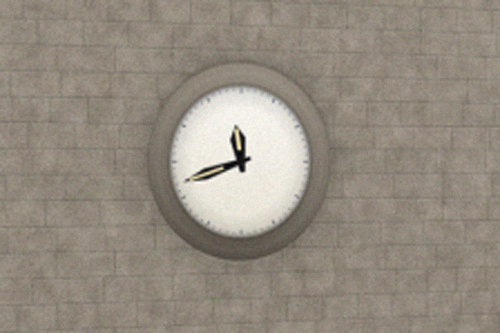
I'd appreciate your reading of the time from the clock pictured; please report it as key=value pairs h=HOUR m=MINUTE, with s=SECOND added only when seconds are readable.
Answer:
h=11 m=42
